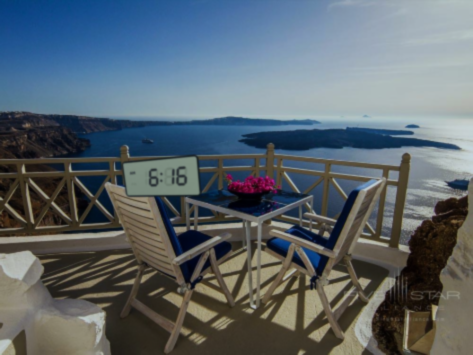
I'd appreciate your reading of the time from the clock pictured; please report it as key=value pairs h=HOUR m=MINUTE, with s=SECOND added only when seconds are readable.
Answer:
h=6 m=16
